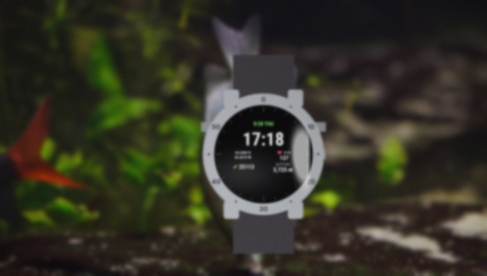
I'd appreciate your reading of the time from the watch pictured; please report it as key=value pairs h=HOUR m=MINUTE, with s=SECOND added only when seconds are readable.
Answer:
h=17 m=18
